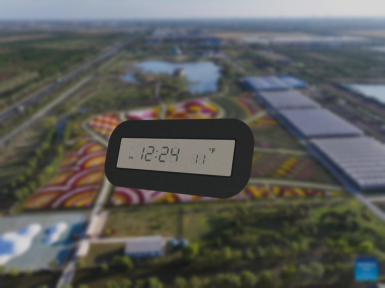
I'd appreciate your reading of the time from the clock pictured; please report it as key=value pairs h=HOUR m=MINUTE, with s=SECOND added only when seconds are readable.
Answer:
h=12 m=24
